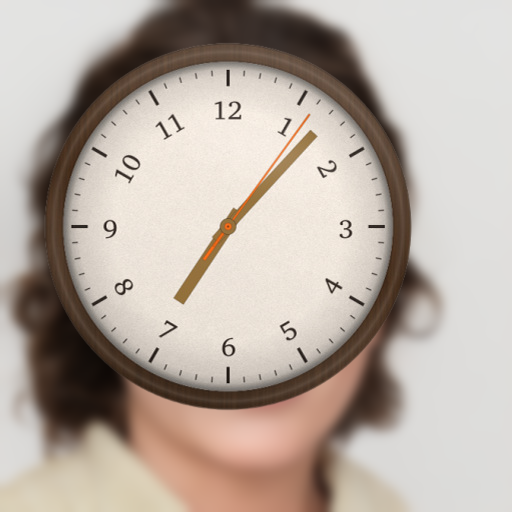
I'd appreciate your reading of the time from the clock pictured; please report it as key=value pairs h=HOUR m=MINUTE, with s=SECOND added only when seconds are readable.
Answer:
h=7 m=7 s=6
